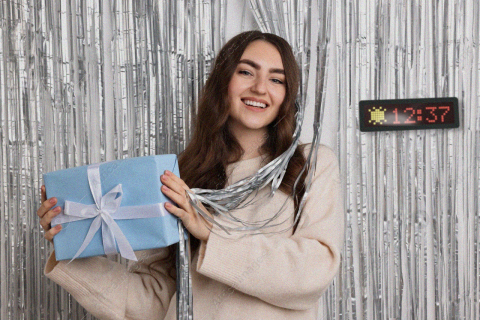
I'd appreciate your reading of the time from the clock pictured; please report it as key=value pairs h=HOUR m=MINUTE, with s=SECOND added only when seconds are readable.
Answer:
h=12 m=37
